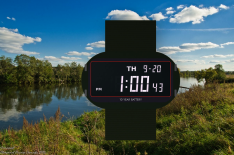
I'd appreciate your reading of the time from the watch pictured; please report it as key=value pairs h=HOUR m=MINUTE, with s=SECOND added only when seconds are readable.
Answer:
h=1 m=0 s=43
